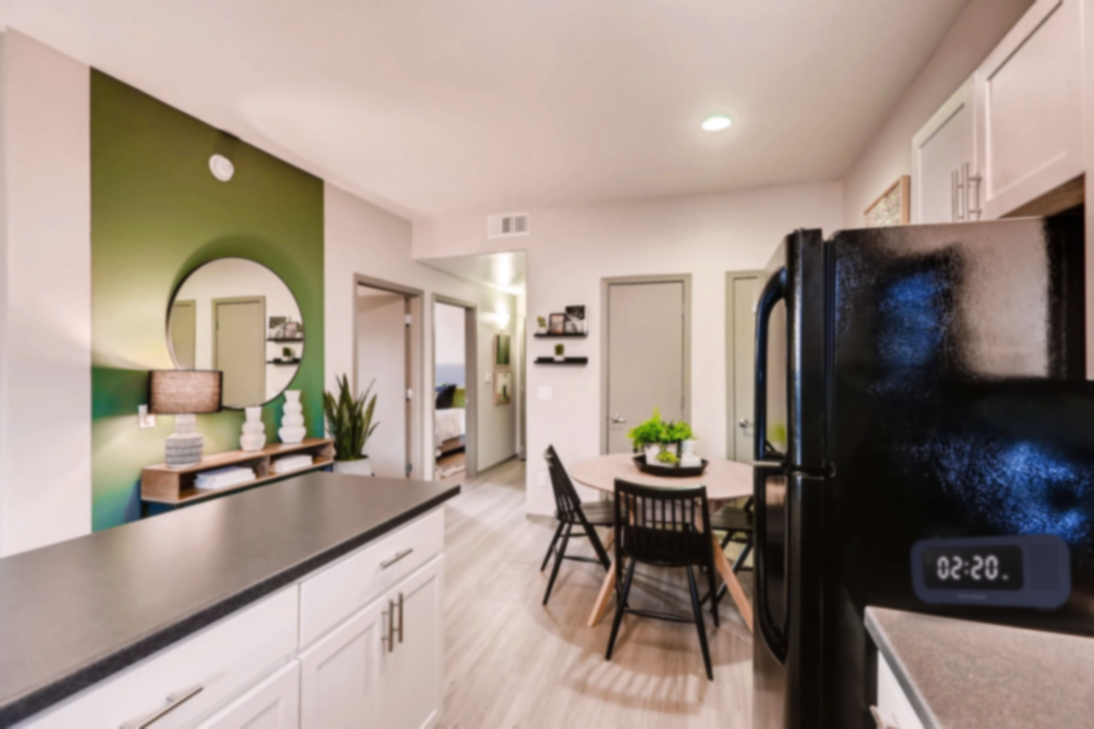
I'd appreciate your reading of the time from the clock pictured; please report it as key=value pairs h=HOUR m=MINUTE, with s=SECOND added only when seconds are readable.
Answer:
h=2 m=20
